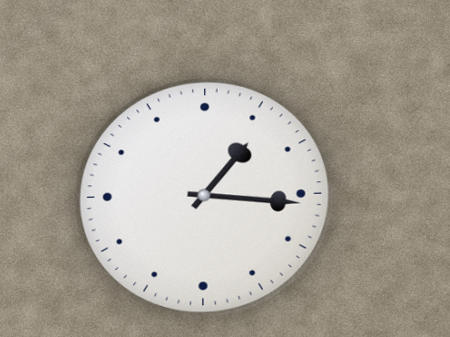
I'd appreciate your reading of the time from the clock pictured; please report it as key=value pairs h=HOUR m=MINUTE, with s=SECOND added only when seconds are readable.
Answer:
h=1 m=16
